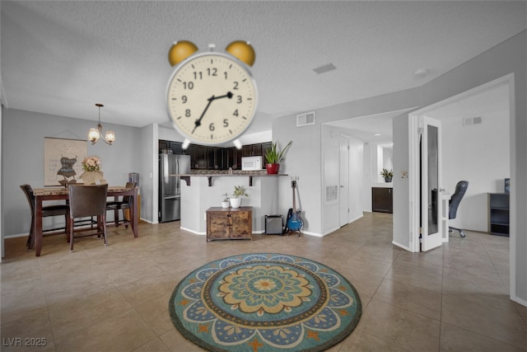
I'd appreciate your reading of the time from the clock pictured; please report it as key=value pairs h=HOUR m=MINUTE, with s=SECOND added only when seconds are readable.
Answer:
h=2 m=35
